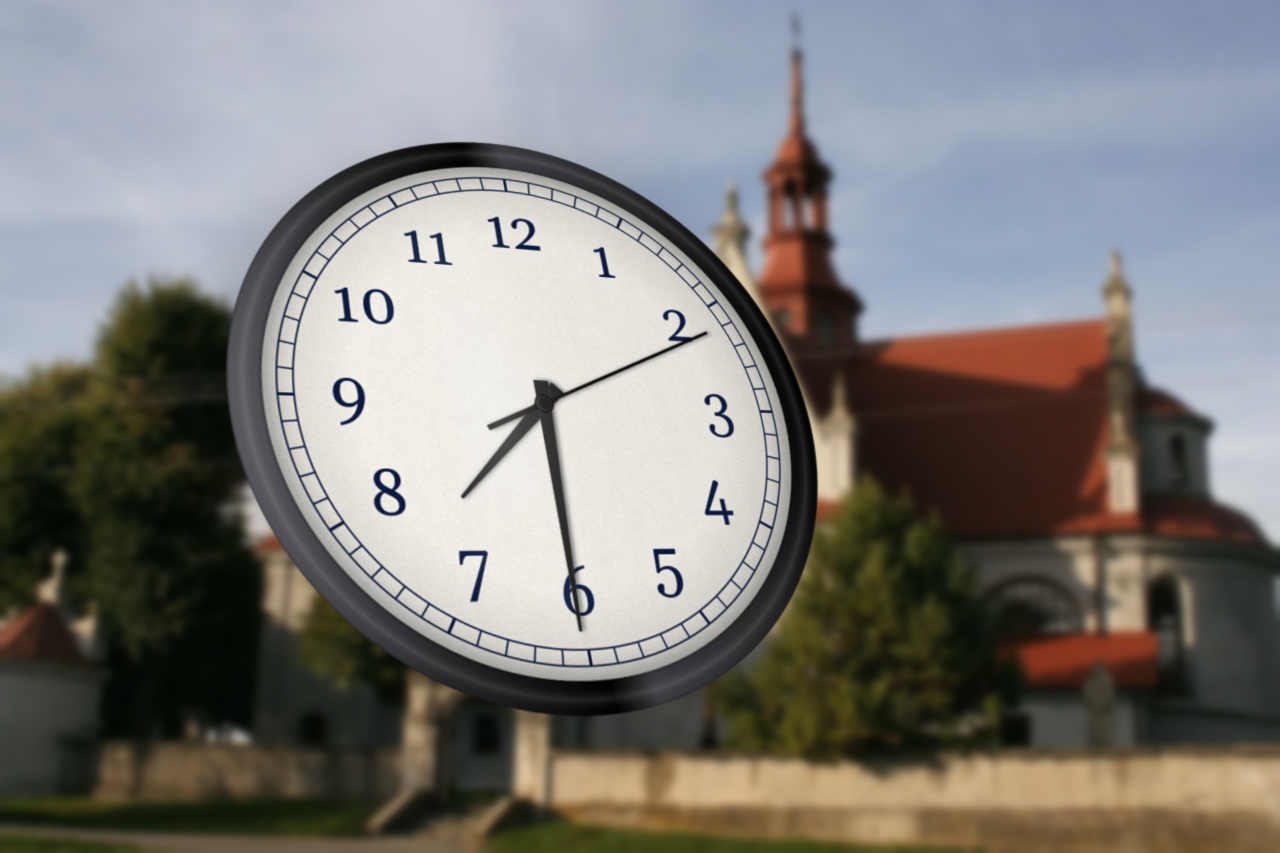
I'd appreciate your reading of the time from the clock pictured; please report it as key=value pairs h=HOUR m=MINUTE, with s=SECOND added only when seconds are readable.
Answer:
h=7 m=30 s=11
